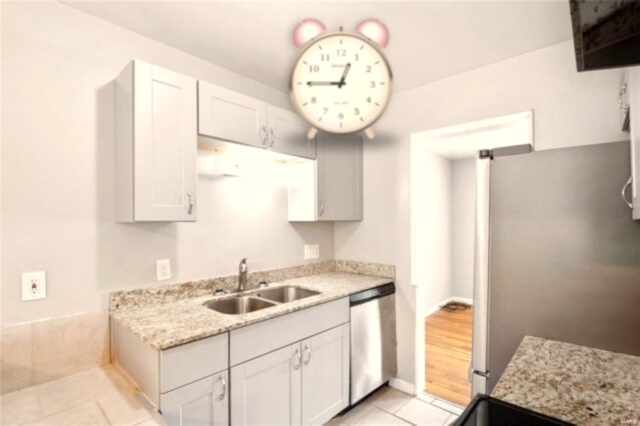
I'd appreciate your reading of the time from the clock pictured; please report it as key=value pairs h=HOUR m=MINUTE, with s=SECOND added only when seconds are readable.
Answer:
h=12 m=45
